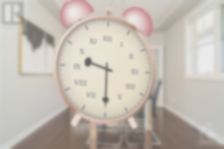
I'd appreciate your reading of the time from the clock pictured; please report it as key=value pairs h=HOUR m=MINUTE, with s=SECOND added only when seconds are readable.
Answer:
h=9 m=30
